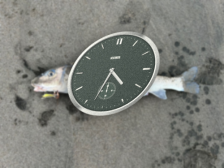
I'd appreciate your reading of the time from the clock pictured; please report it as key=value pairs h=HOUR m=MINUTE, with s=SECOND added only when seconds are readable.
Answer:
h=4 m=33
